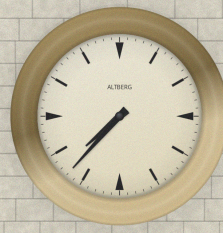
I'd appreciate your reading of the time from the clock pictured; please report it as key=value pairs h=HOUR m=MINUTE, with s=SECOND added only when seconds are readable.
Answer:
h=7 m=37
